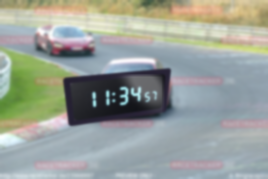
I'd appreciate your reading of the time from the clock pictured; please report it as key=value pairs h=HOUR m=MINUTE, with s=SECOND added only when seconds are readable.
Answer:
h=11 m=34
